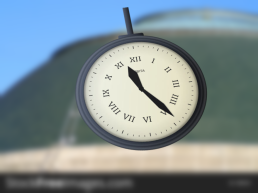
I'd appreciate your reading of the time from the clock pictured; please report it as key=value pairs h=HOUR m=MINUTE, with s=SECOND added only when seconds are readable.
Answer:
h=11 m=24
